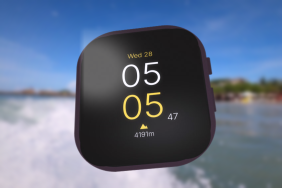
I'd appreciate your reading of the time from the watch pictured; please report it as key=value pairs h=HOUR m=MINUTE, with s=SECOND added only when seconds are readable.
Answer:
h=5 m=5 s=47
